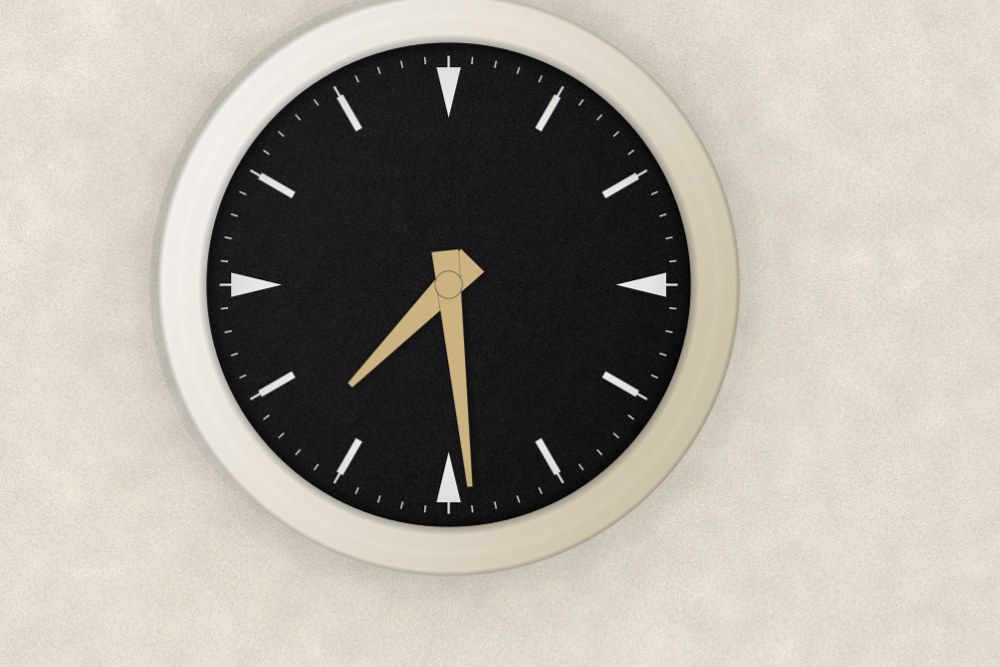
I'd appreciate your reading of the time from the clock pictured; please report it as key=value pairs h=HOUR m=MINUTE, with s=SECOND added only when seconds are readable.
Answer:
h=7 m=29
